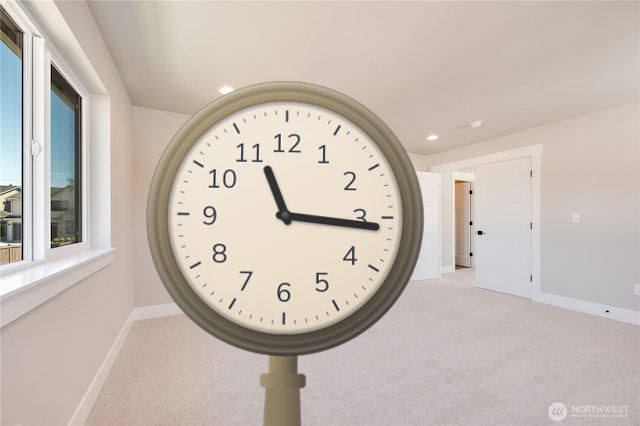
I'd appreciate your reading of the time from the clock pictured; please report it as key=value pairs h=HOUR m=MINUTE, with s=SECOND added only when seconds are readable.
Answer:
h=11 m=16
